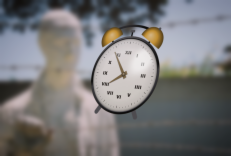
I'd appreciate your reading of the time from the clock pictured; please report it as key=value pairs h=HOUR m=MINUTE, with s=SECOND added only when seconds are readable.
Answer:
h=7 m=54
